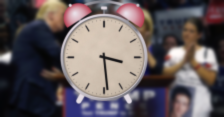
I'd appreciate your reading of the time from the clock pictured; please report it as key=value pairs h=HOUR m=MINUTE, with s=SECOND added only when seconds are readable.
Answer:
h=3 m=29
